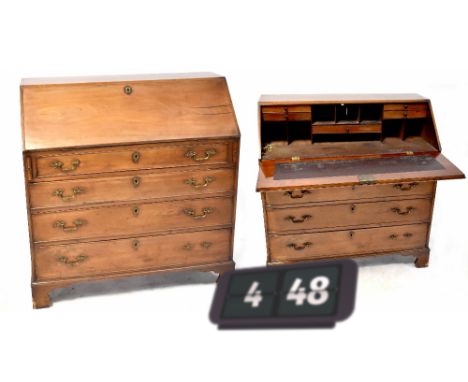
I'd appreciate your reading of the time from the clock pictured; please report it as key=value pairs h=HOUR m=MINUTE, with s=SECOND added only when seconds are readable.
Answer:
h=4 m=48
